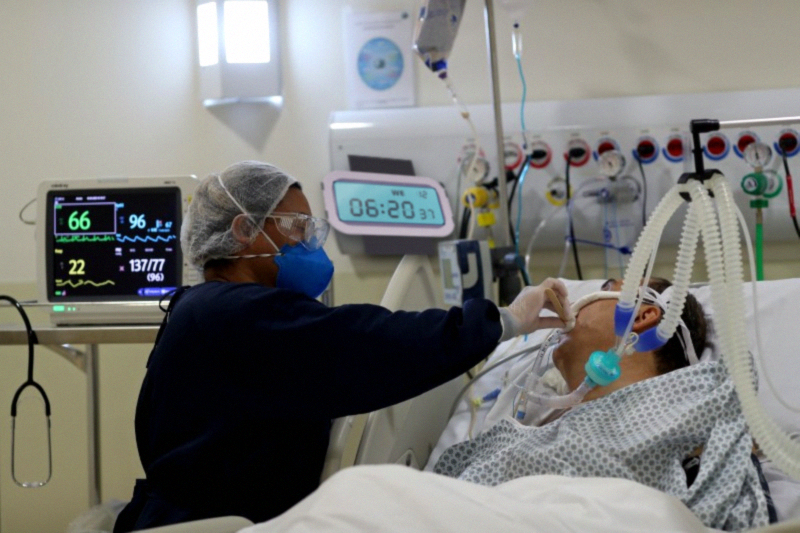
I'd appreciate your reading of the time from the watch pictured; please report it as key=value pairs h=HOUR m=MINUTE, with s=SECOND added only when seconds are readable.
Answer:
h=6 m=20
